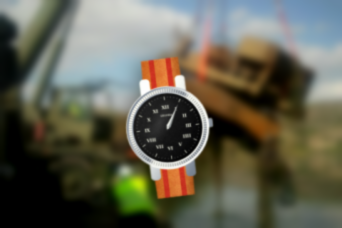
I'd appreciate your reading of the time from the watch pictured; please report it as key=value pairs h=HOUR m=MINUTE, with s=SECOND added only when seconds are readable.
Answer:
h=1 m=5
